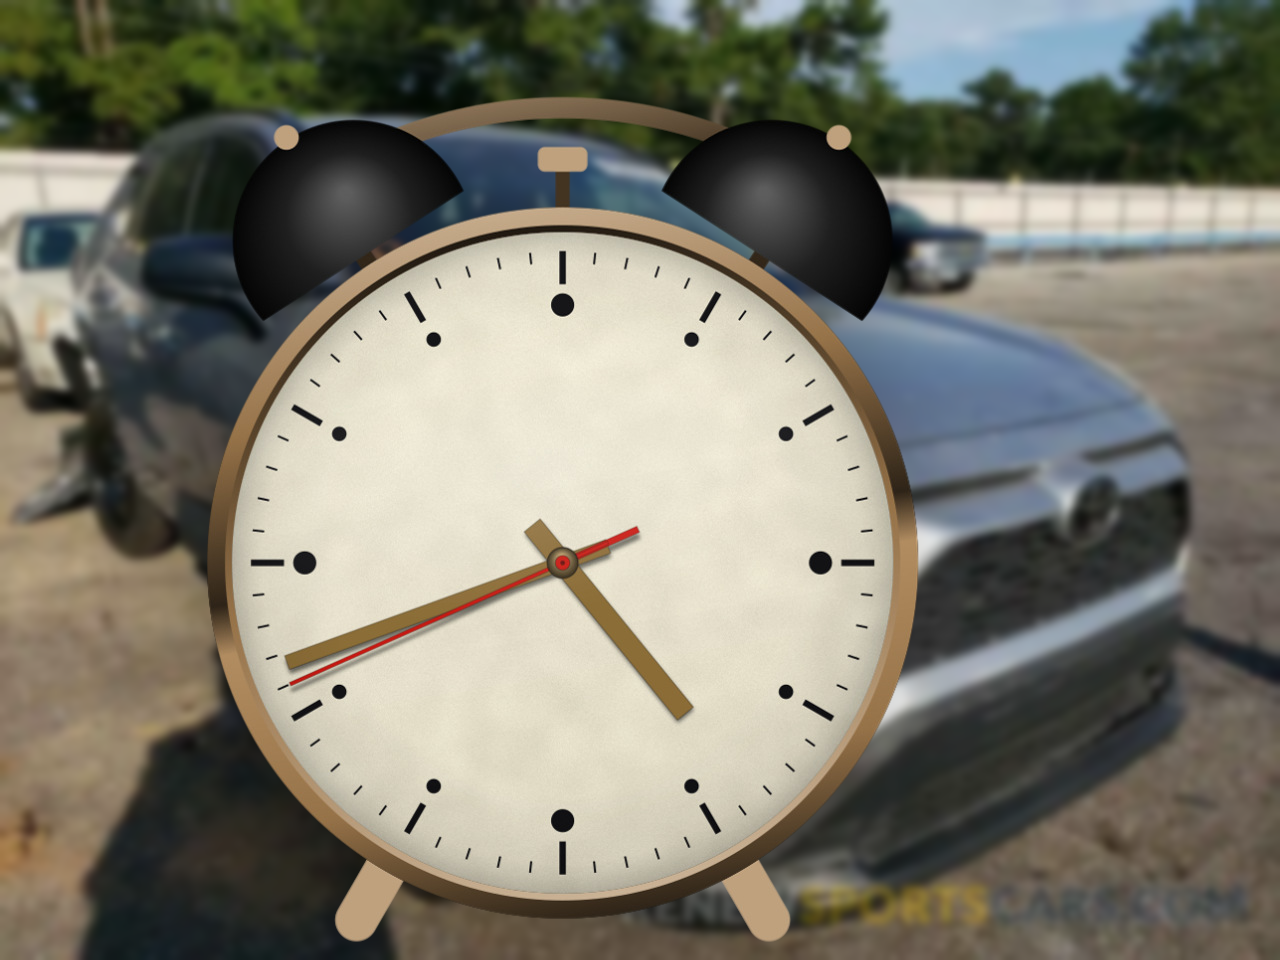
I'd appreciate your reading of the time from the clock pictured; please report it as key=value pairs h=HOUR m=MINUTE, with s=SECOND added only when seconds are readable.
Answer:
h=4 m=41 s=41
